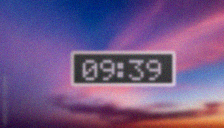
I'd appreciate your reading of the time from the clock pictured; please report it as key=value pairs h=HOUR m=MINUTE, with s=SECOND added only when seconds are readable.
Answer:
h=9 m=39
